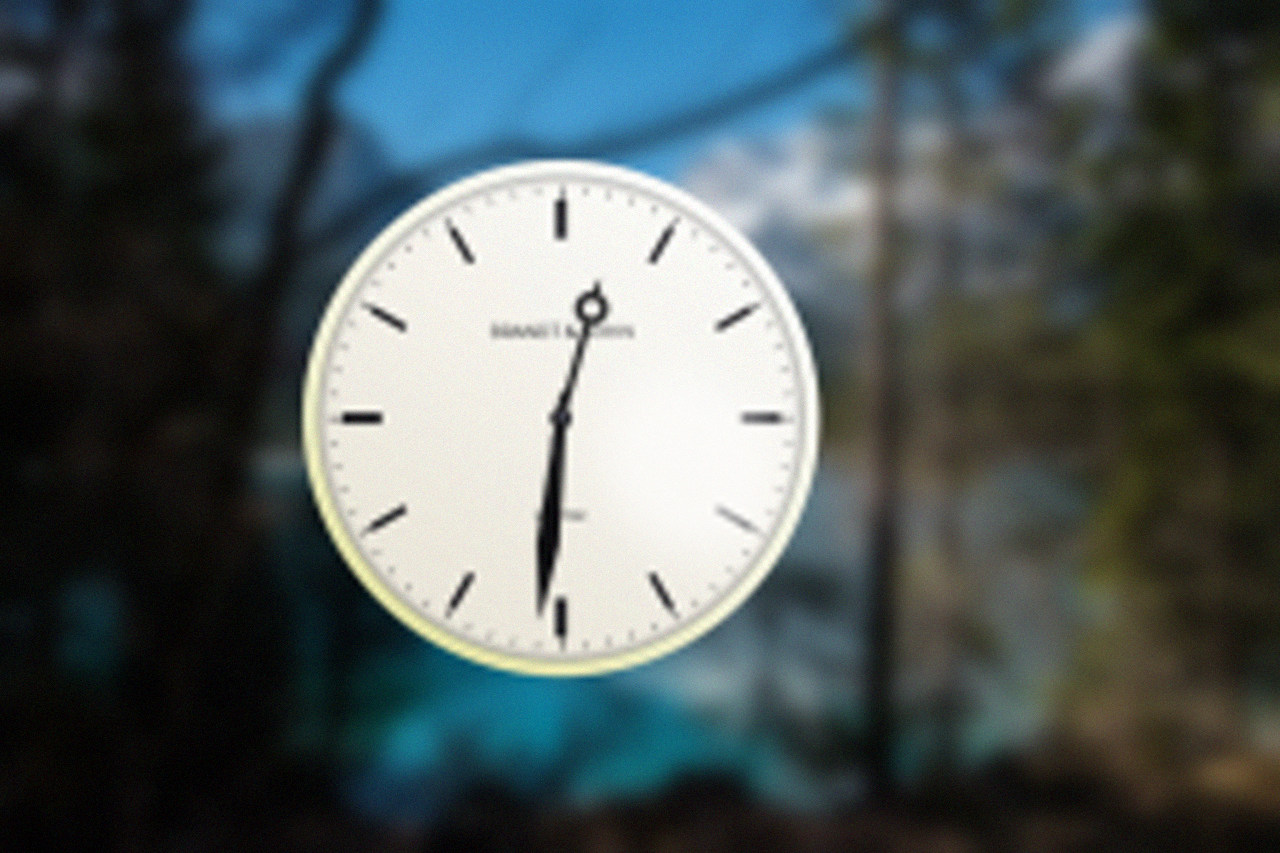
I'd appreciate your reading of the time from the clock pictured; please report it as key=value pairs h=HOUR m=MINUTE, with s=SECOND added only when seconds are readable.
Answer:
h=12 m=31
